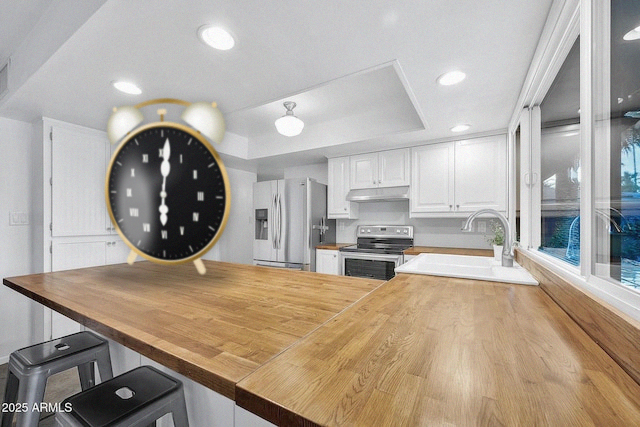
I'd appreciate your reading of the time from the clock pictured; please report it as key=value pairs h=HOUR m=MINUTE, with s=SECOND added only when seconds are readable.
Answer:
h=6 m=1
